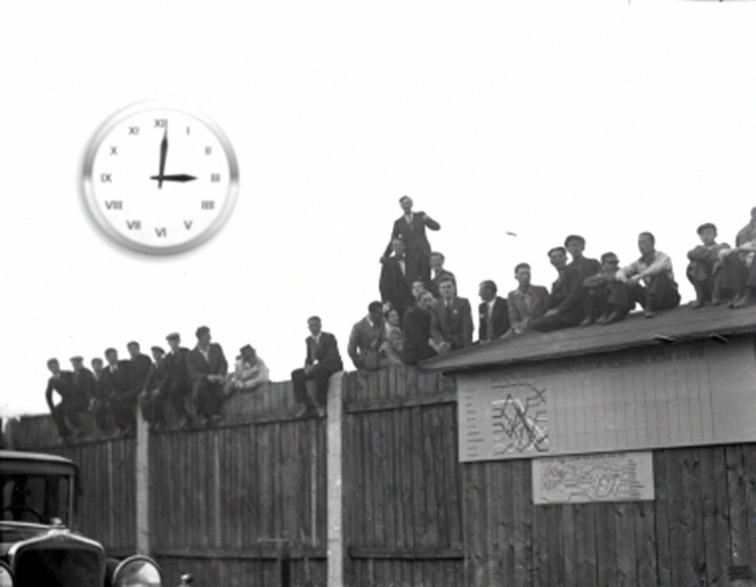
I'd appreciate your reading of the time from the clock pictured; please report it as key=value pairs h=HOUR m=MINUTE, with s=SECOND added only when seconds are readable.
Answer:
h=3 m=1
